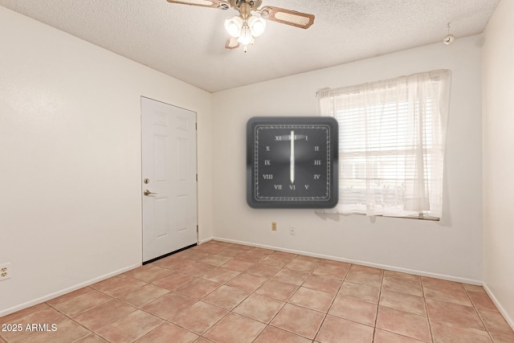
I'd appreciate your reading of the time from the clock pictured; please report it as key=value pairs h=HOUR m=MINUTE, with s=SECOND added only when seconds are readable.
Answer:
h=6 m=0
